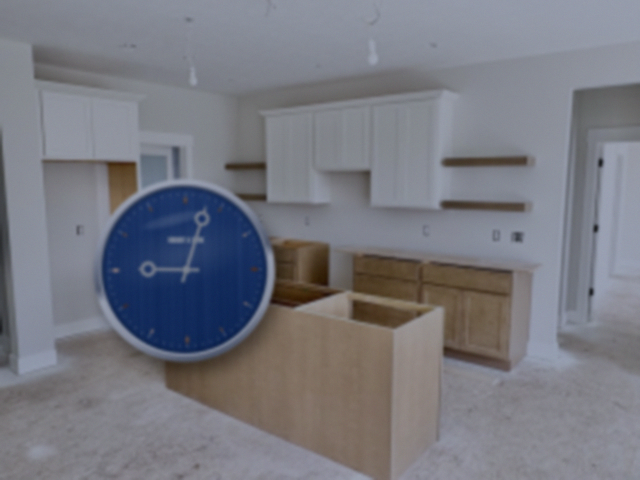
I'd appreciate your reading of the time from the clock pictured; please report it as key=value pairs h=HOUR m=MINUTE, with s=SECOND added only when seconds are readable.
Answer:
h=9 m=3
